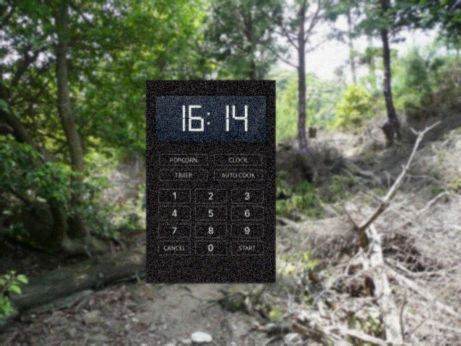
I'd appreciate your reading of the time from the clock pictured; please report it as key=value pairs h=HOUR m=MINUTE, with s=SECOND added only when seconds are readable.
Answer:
h=16 m=14
